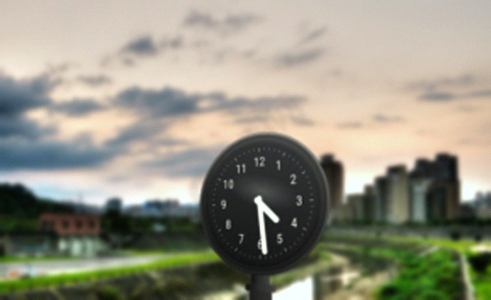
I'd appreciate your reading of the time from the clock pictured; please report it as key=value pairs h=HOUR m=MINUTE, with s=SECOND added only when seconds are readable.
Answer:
h=4 m=29
